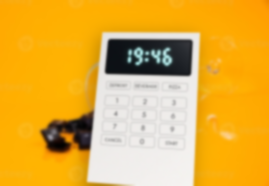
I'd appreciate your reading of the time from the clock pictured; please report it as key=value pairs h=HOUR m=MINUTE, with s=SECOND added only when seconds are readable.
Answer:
h=19 m=46
